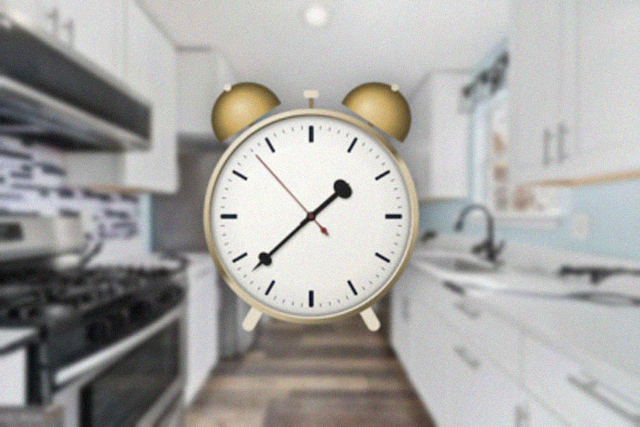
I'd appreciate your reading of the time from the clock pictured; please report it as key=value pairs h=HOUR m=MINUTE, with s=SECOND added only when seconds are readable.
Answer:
h=1 m=37 s=53
